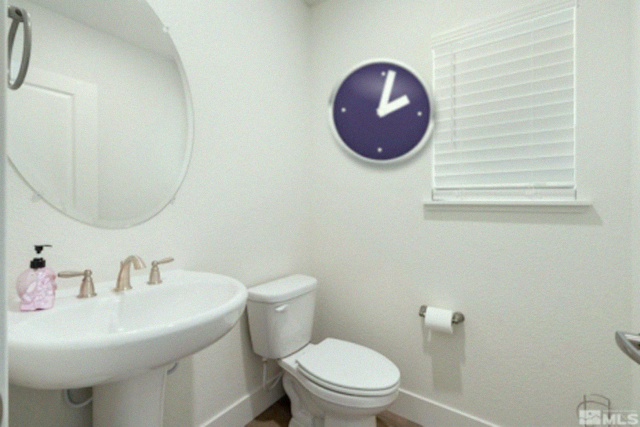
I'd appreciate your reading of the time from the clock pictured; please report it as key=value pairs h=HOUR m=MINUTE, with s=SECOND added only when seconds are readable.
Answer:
h=2 m=2
